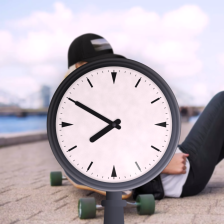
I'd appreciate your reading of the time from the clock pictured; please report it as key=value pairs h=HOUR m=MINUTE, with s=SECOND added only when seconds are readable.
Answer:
h=7 m=50
